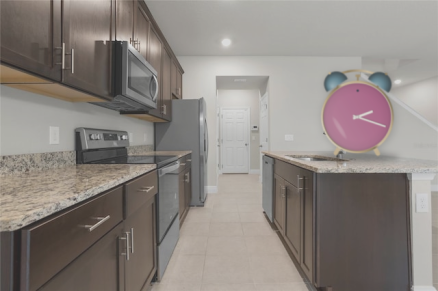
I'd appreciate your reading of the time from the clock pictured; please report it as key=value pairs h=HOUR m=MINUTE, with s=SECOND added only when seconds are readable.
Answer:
h=2 m=18
